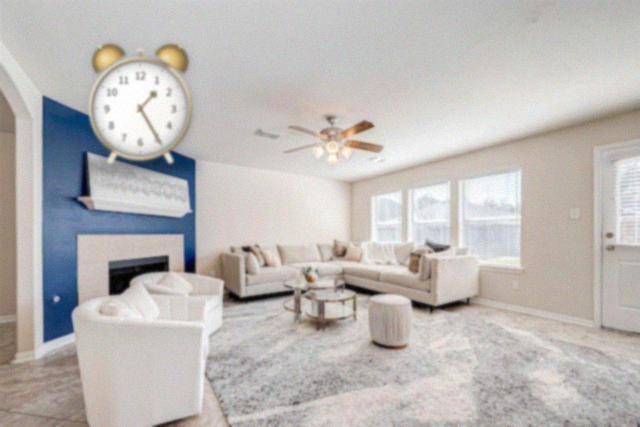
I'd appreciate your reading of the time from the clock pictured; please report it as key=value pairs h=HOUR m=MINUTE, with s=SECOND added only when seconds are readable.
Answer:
h=1 m=25
